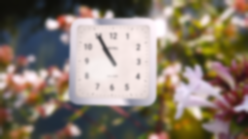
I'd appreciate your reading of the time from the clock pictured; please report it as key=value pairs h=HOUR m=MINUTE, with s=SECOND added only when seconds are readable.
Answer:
h=10 m=55
